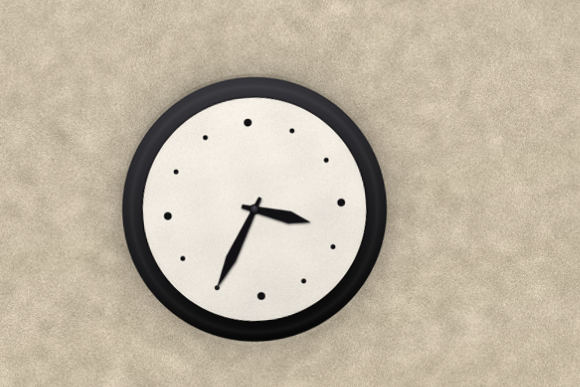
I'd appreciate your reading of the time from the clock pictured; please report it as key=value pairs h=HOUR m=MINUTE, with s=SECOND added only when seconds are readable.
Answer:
h=3 m=35
